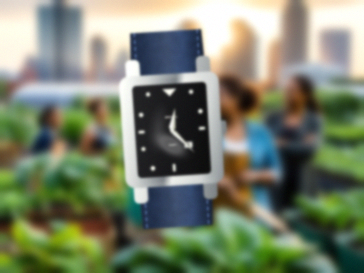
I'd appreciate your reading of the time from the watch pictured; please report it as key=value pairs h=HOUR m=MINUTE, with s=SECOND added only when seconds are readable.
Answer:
h=12 m=23
